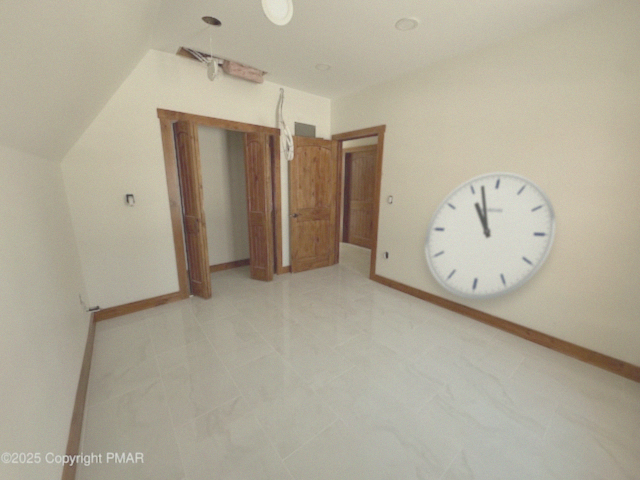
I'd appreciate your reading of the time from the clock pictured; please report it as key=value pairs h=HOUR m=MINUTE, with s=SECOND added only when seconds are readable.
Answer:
h=10 m=57
